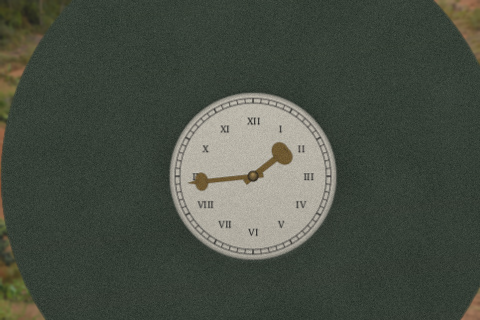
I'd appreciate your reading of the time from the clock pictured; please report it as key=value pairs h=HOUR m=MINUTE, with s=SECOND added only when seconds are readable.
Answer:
h=1 m=44
